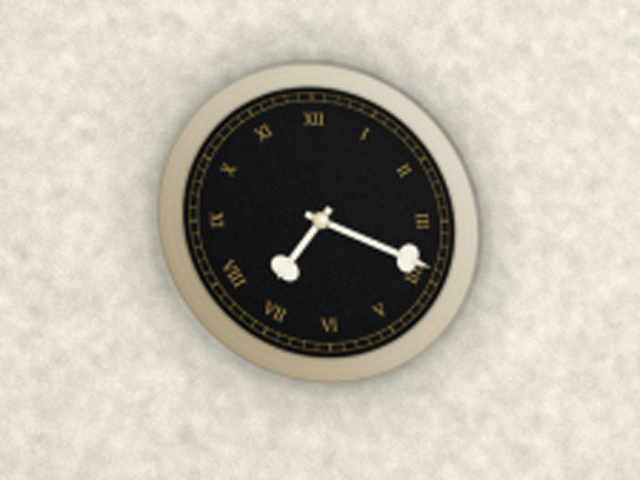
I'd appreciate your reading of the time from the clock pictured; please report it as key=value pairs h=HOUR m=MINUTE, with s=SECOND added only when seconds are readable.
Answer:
h=7 m=19
